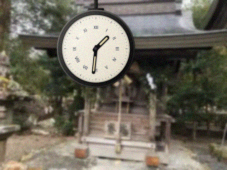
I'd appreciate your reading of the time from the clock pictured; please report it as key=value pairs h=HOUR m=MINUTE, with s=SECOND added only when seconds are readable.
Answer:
h=1 m=31
